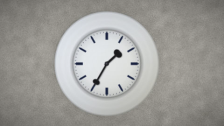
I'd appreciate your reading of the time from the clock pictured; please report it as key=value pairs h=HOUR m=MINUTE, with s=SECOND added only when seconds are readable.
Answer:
h=1 m=35
